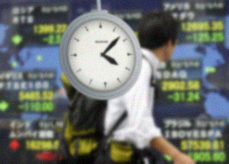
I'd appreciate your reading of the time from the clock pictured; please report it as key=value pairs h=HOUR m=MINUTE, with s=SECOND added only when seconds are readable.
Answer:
h=4 m=8
